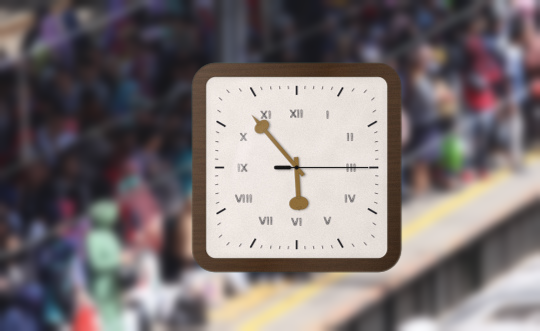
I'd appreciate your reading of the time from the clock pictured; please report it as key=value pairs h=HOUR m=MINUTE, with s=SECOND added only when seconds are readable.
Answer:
h=5 m=53 s=15
